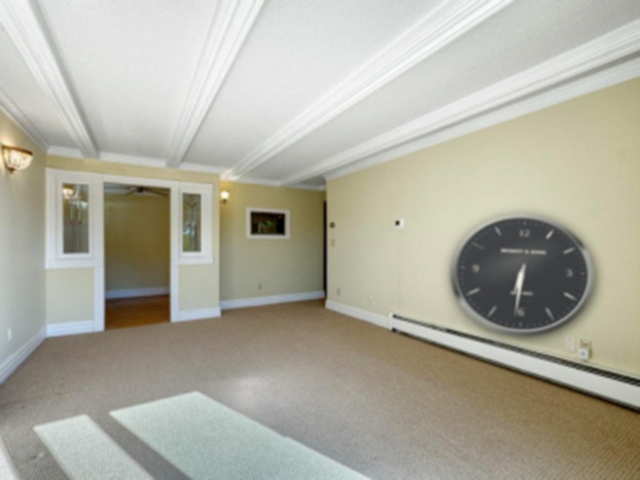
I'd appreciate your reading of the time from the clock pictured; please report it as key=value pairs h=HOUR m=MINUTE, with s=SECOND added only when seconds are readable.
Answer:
h=6 m=31
